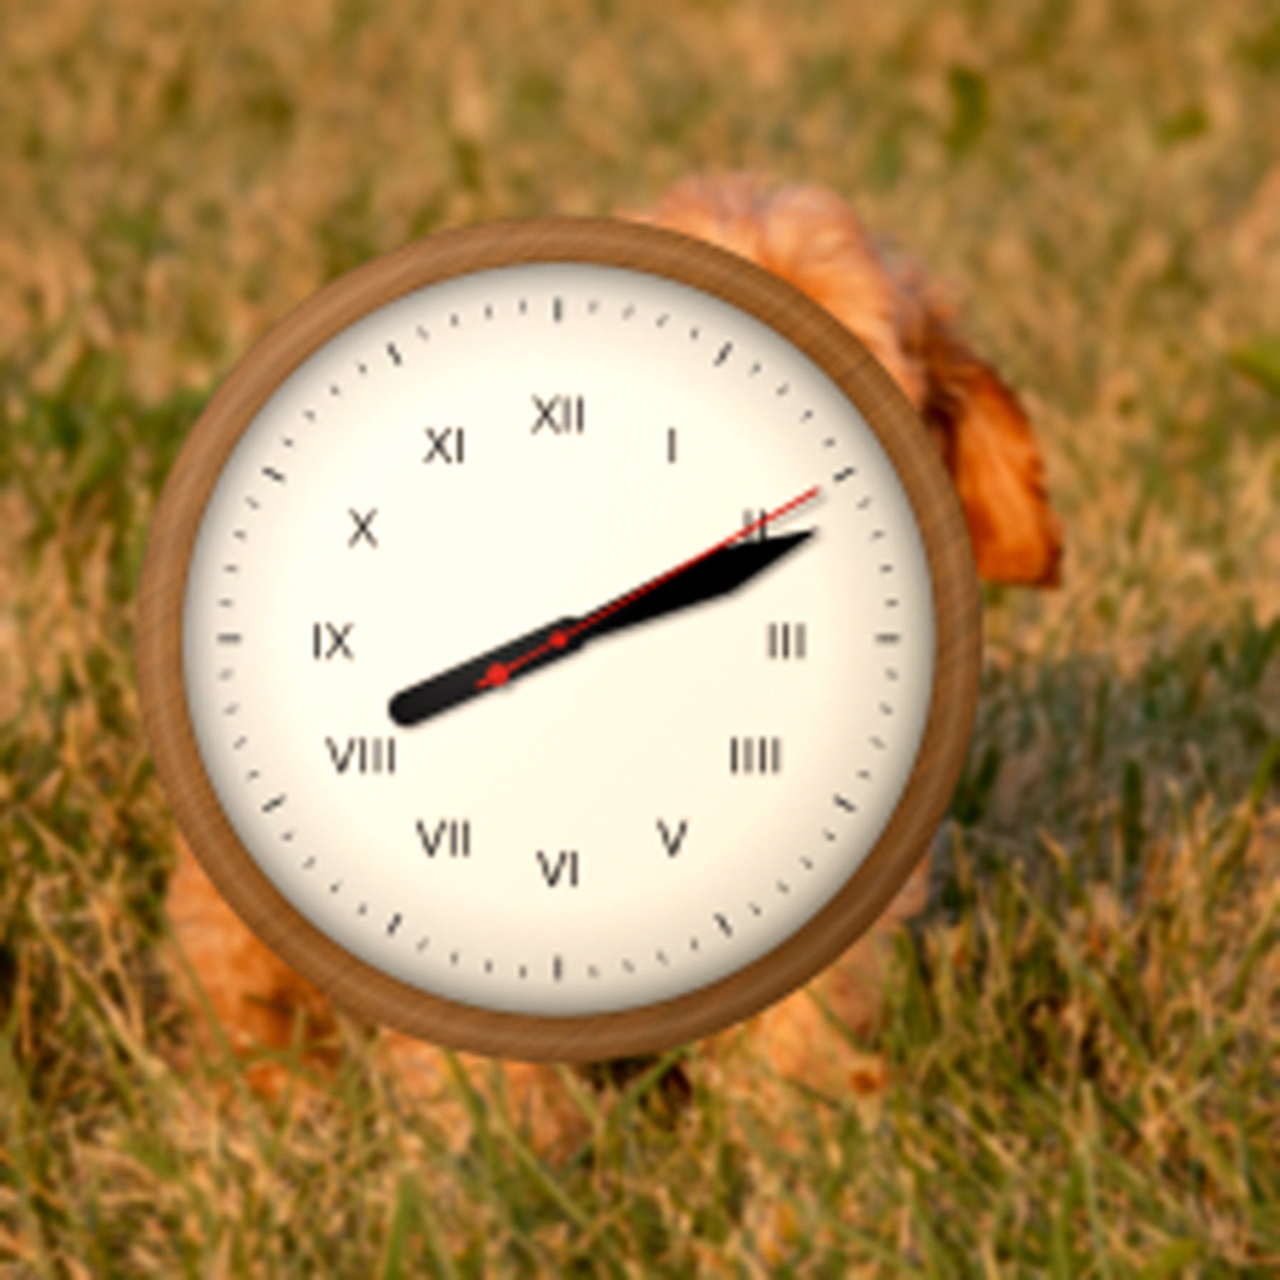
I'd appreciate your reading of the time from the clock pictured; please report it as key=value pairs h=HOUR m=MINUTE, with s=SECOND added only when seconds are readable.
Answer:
h=8 m=11 s=10
